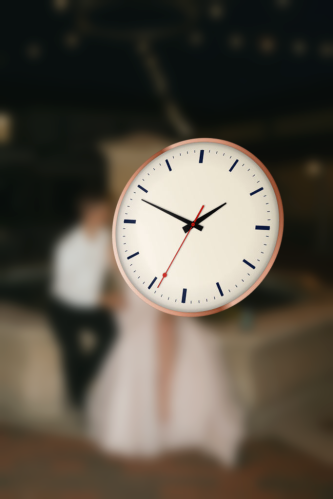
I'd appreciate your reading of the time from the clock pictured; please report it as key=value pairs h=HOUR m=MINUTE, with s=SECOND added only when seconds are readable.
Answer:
h=1 m=48 s=34
